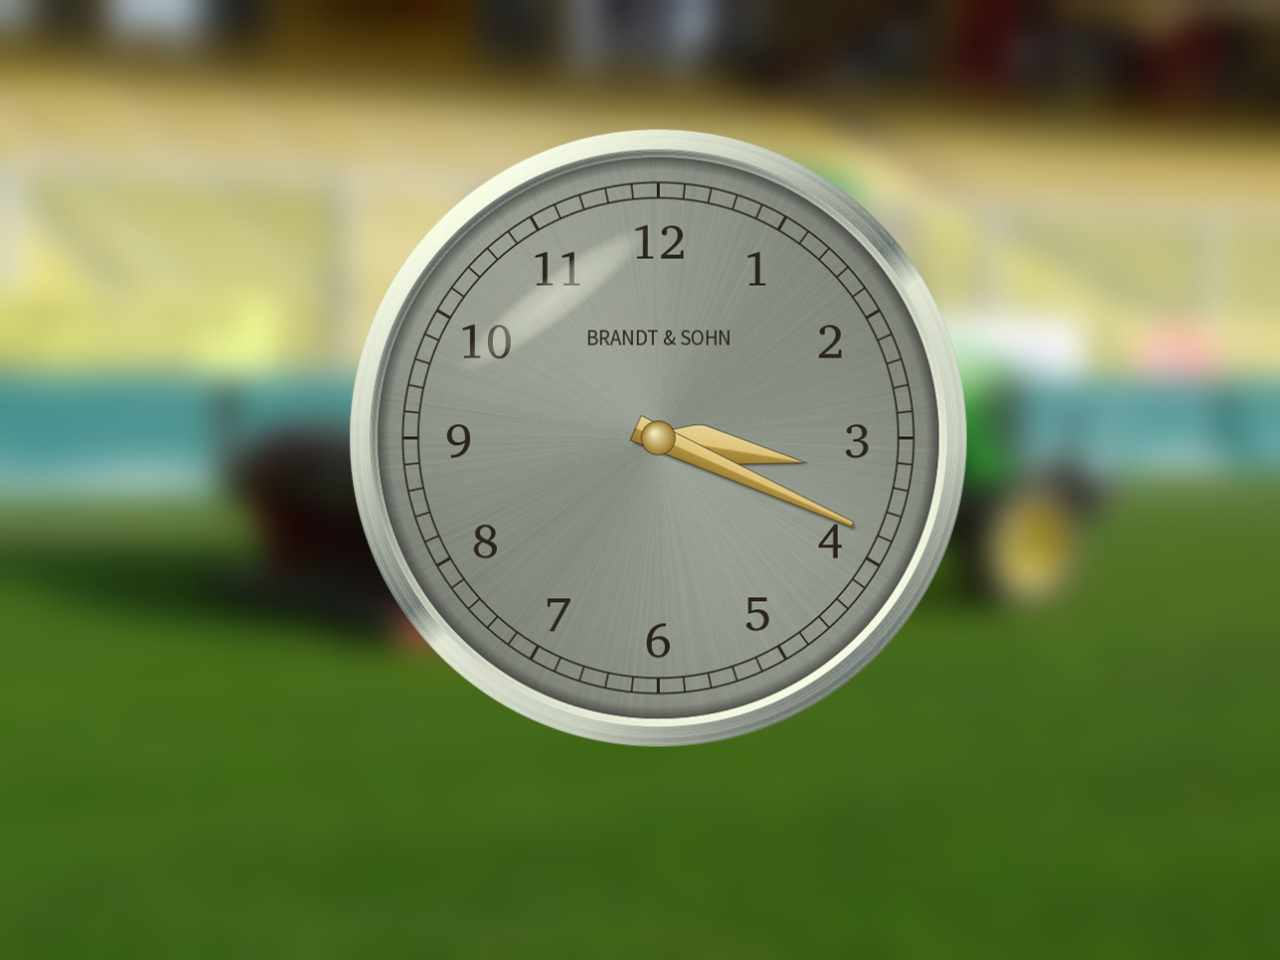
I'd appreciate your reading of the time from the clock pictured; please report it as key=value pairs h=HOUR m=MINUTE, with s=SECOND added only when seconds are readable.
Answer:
h=3 m=19
